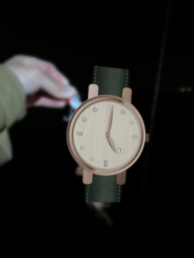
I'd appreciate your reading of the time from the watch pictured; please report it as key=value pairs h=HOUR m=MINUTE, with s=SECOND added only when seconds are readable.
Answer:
h=5 m=1
